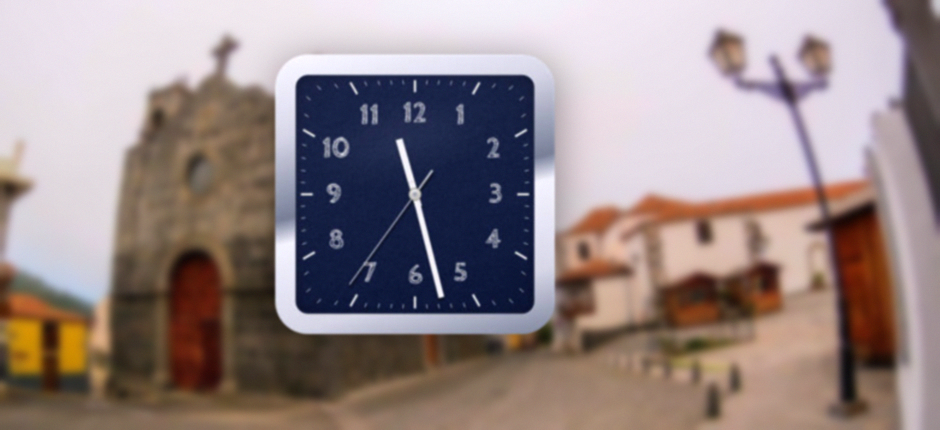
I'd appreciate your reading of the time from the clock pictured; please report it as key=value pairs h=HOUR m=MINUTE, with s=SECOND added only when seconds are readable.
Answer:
h=11 m=27 s=36
